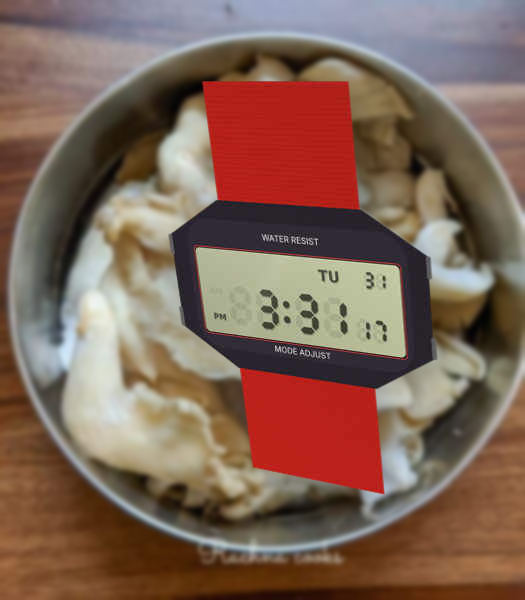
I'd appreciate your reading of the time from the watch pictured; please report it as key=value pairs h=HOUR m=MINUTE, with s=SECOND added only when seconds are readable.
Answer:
h=3 m=31 s=17
